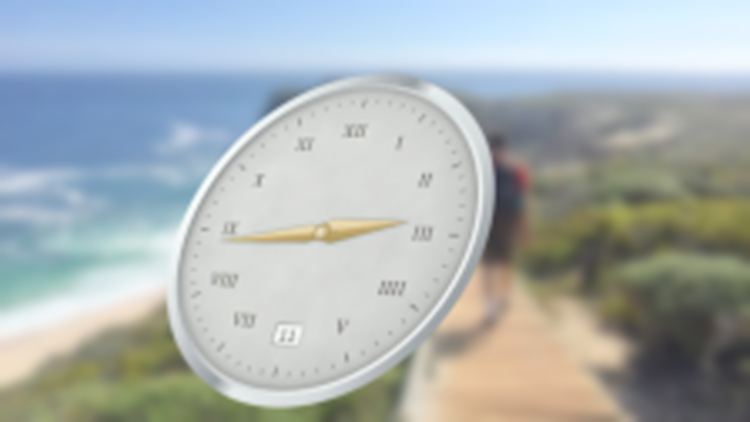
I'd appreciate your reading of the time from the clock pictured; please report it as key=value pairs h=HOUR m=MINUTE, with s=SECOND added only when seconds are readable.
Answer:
h=2 m=44
